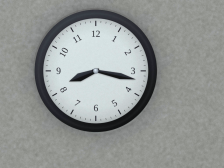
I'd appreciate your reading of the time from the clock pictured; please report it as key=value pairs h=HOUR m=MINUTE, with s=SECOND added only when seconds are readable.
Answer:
h=8 m=17
